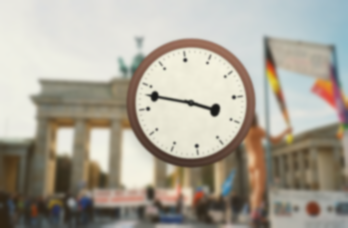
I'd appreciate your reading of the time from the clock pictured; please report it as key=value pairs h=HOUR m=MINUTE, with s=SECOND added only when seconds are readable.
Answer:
h=3 m=48
